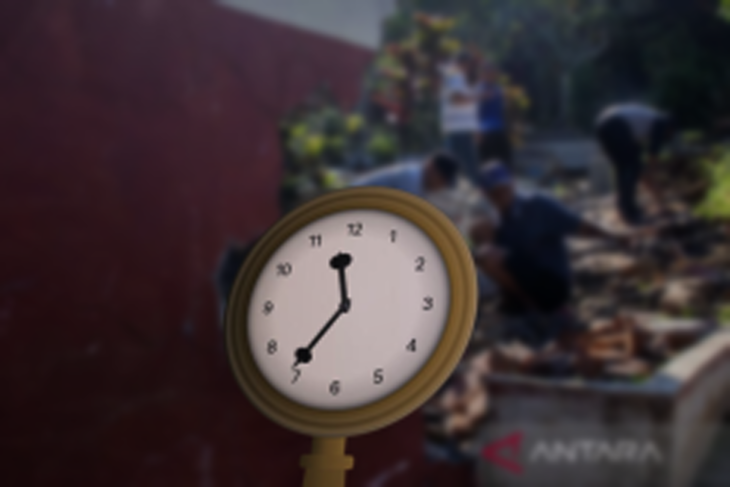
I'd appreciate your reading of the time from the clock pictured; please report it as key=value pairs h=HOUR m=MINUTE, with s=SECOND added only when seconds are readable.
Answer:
h=11 m=36
